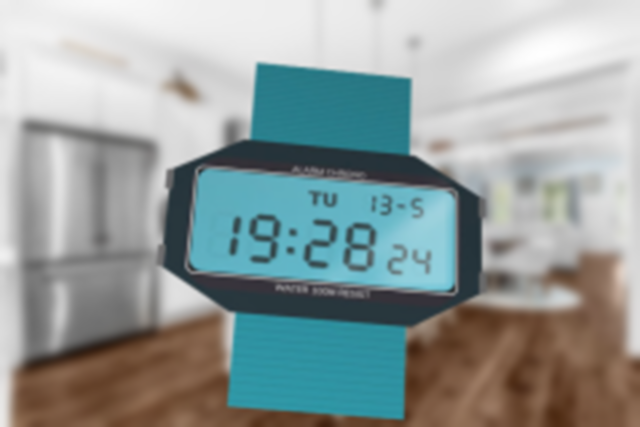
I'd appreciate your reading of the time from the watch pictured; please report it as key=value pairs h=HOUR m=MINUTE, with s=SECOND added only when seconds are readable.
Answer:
h=19 m=28 s=24
